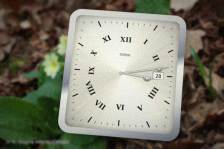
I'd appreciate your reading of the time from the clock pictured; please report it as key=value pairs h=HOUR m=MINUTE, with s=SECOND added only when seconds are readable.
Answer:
h=3 m=13
